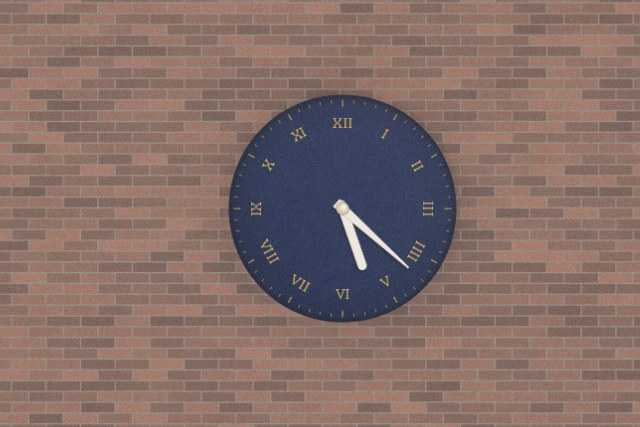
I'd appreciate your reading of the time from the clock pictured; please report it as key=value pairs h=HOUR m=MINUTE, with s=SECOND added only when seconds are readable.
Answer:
h=5 m=22
